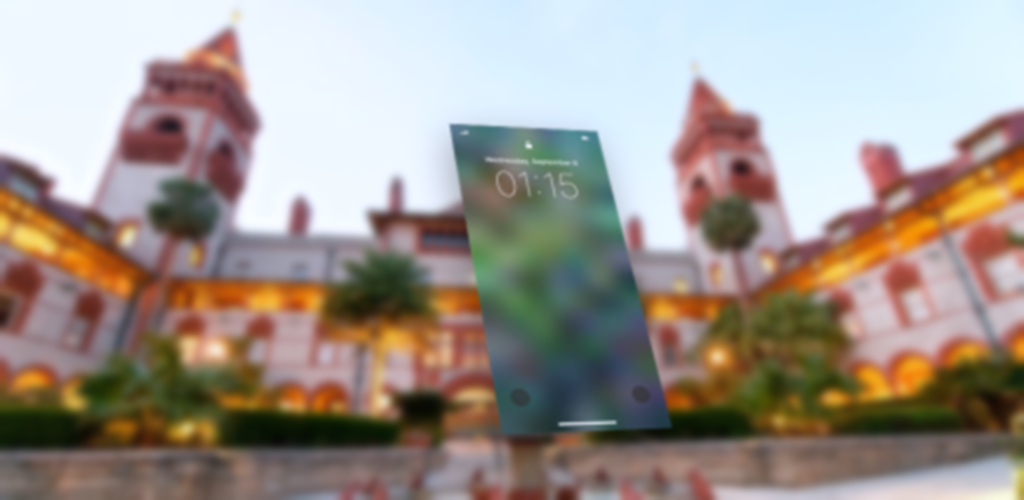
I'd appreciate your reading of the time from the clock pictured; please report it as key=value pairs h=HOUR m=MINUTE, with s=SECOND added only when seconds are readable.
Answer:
h=1 m=15
